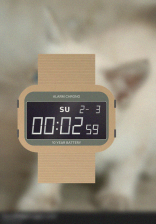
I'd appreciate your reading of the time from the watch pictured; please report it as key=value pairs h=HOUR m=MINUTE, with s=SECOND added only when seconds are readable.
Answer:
h=0 m=2 s=59
